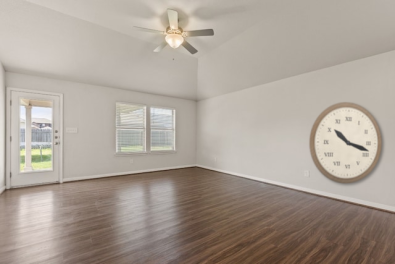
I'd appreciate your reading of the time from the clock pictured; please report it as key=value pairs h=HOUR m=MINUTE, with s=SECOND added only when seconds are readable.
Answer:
h=10 m=18
